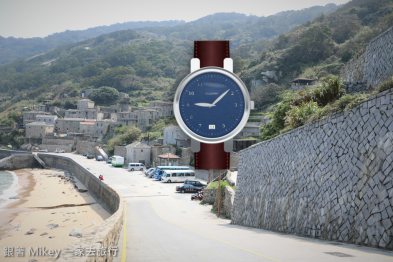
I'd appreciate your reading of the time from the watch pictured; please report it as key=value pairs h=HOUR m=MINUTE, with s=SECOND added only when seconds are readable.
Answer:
h=9 m=8
